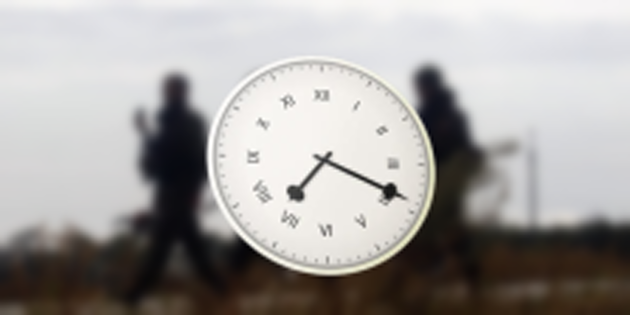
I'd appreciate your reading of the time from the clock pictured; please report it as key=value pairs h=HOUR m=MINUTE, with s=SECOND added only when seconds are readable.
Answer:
h=7 m=19
